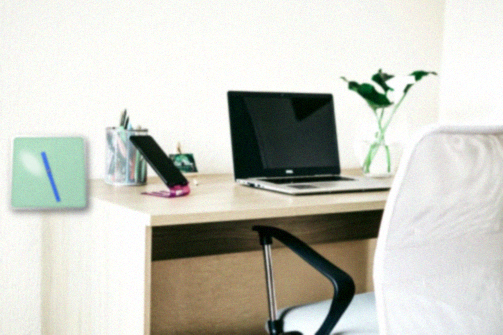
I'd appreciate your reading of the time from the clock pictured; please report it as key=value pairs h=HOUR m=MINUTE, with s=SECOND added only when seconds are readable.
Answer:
h=11 m=27
